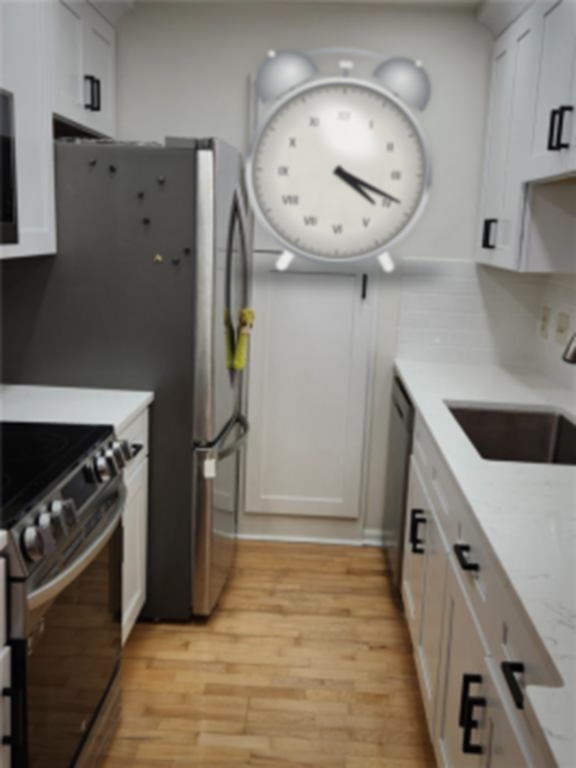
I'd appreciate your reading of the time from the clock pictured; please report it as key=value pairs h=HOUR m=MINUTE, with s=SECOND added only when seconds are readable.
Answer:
h=4 m=19
